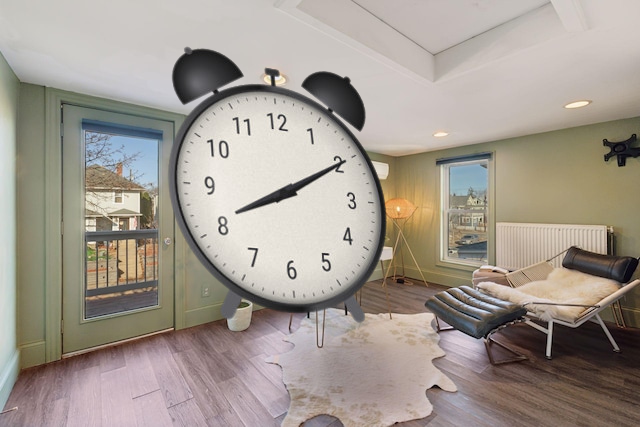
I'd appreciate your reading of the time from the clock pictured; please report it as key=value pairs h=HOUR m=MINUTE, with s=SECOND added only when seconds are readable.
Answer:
h=8 m=10
